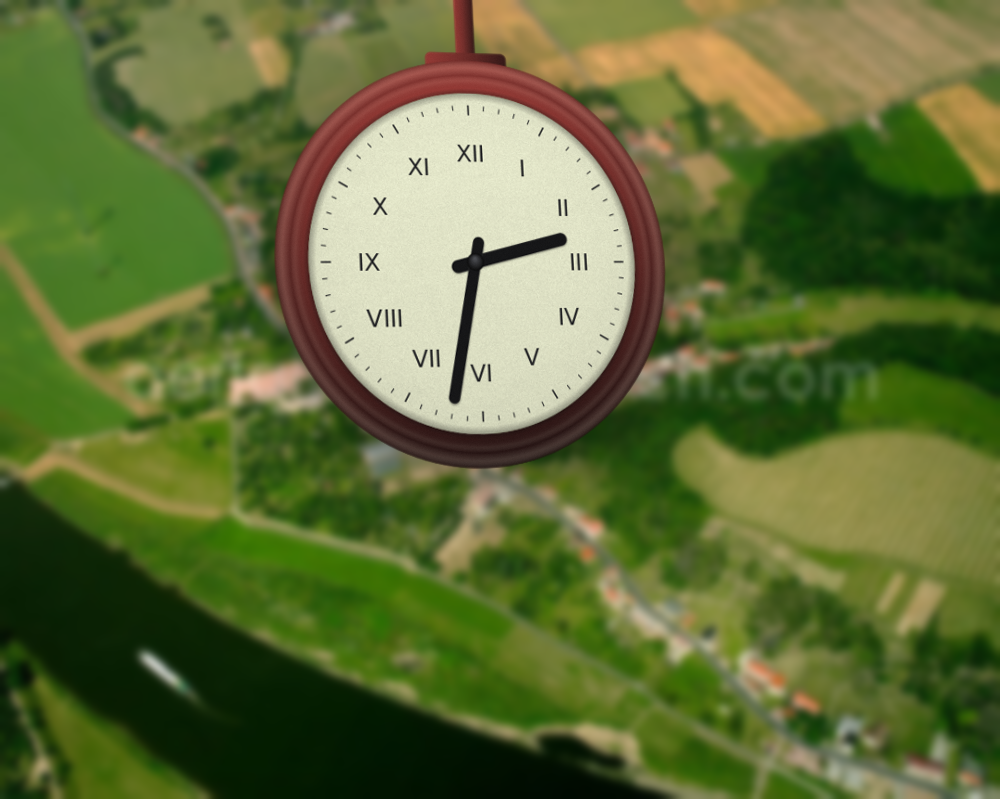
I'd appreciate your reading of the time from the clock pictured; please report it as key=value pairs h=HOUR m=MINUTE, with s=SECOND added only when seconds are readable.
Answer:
h=2 m=32
